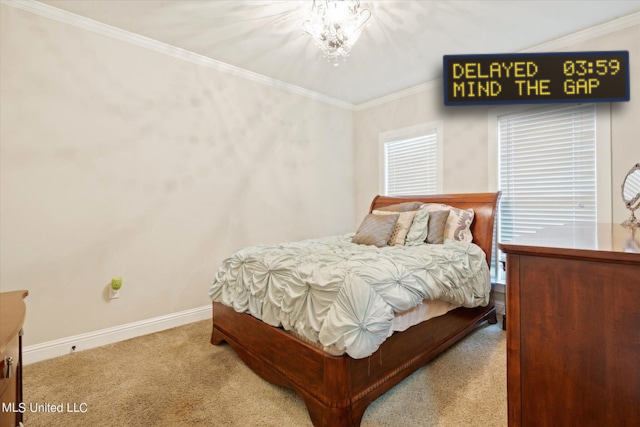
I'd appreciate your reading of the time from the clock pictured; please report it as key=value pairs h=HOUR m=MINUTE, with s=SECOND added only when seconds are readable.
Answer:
h=3 m=59
